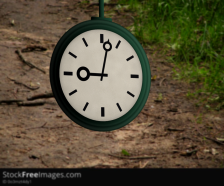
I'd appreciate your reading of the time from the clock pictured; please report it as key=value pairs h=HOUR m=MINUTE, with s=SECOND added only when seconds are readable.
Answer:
h=9 m=2
